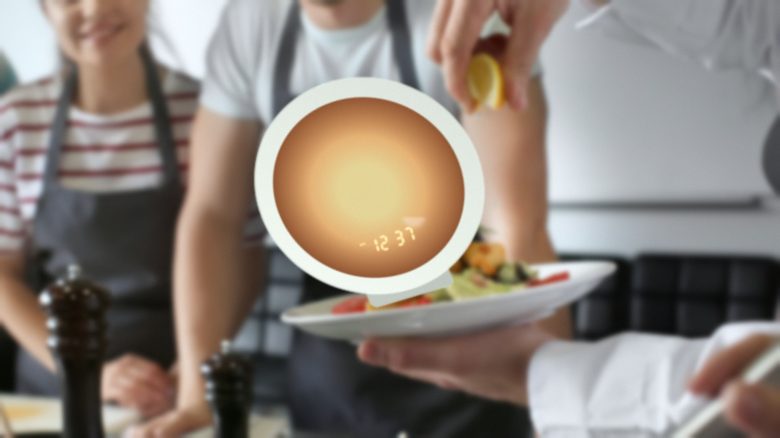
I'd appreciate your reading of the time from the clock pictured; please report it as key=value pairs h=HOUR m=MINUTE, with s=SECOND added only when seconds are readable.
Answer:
h=12 m=37
